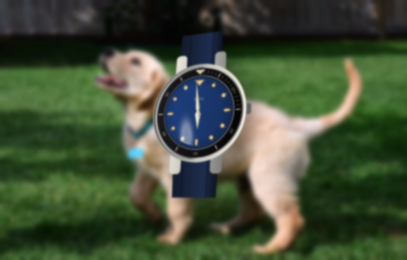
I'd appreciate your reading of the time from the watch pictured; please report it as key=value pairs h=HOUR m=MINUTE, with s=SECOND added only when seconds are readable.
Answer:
h=5 m=59
